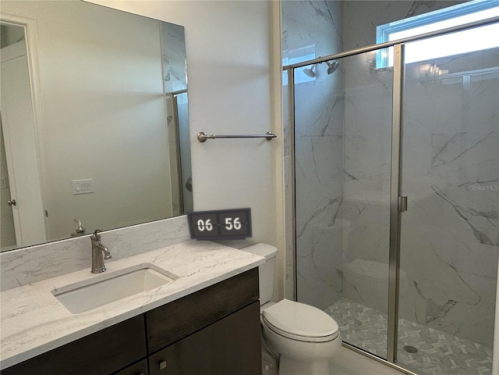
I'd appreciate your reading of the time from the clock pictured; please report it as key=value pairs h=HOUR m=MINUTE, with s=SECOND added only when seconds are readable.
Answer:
h=6 m=56
